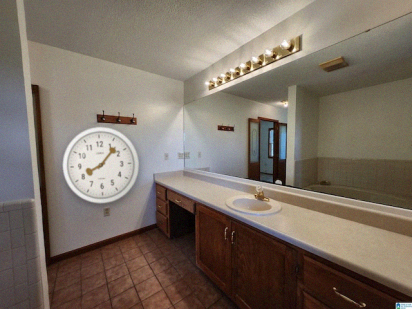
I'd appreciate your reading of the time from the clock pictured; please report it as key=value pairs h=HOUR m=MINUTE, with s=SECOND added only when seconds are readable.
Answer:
h=8 m=7
